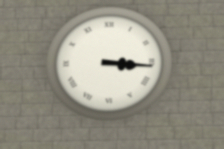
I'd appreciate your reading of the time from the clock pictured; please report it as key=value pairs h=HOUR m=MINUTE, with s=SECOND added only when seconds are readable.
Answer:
h=3 m=16
